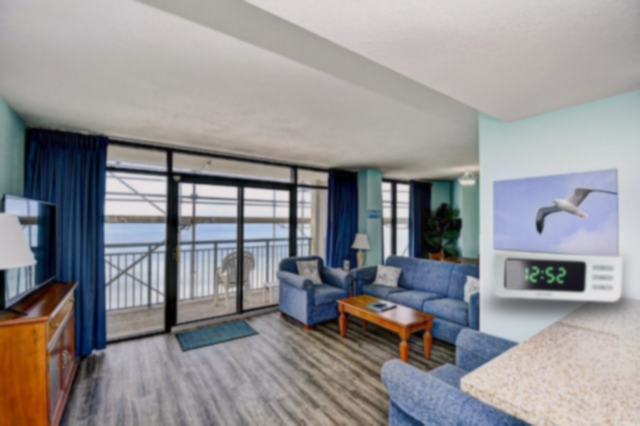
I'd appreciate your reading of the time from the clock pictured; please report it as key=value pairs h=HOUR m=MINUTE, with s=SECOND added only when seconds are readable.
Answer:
h=12 m=52
